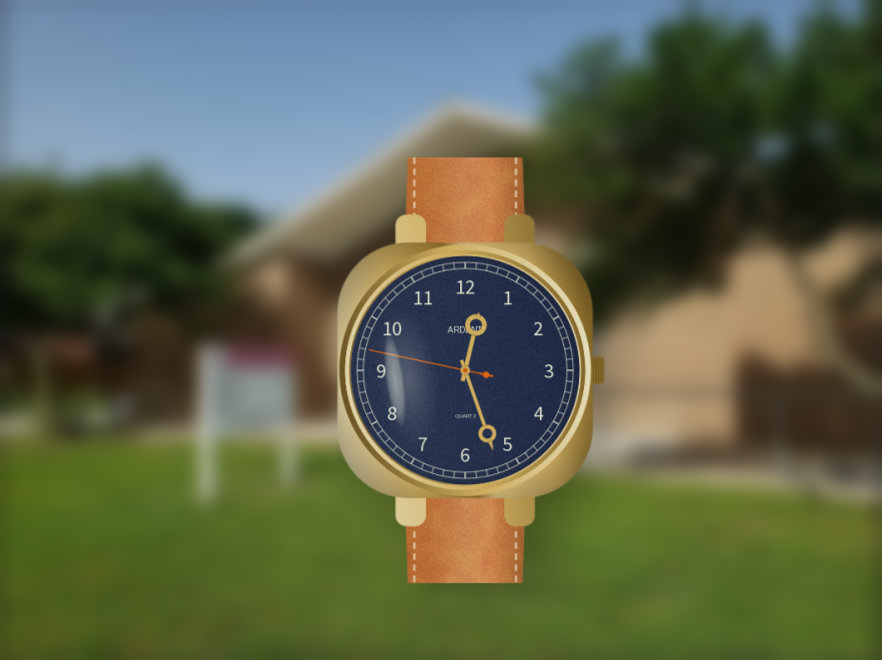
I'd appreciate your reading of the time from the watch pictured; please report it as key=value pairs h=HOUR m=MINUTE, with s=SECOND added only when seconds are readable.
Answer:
h=12 m=26 s=47
